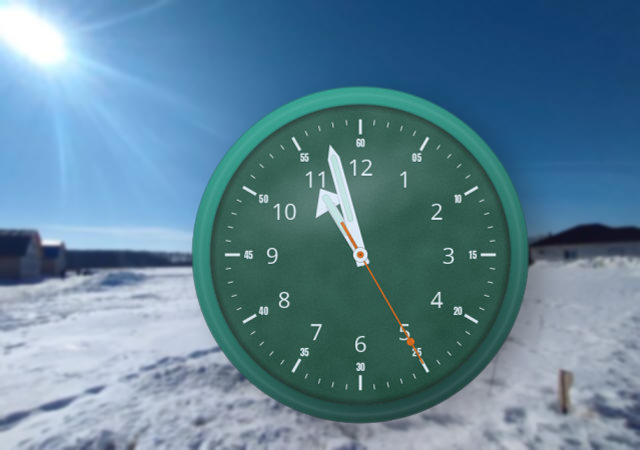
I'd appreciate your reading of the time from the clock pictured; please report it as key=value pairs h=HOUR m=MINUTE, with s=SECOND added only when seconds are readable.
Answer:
h=10 m=57 s=25
